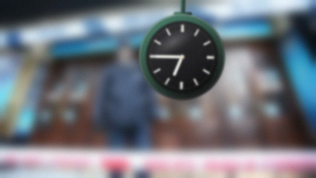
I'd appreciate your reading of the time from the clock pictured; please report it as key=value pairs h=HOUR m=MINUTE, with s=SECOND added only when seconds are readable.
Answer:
h=6 m=45
